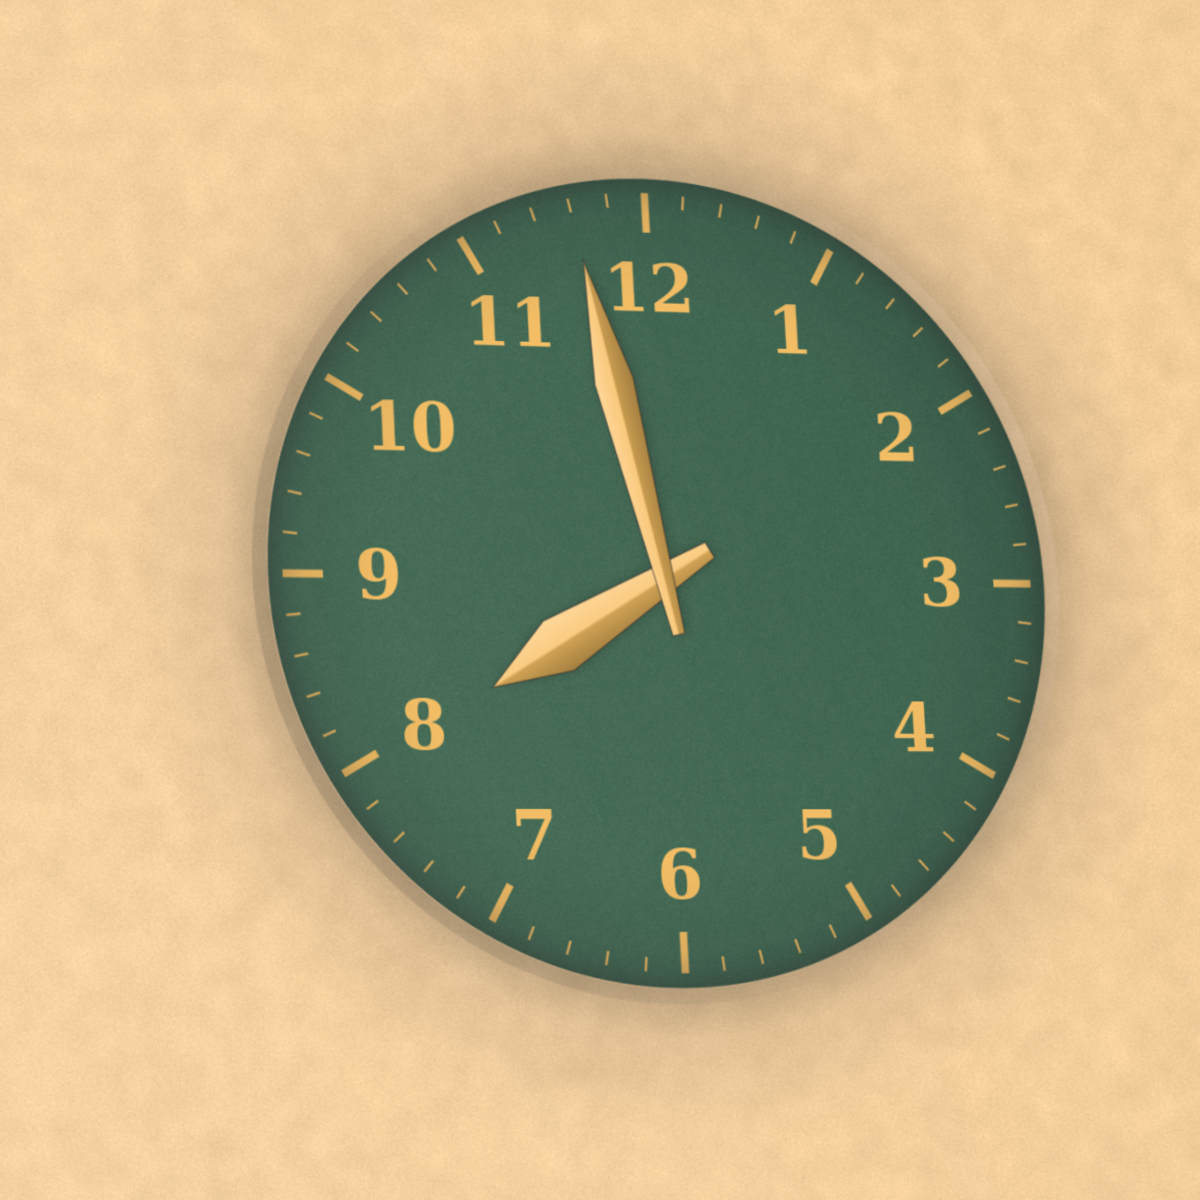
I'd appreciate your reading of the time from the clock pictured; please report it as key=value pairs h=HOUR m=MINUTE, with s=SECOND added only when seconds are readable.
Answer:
h=7 m=58
